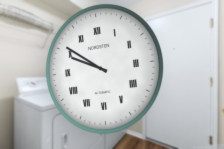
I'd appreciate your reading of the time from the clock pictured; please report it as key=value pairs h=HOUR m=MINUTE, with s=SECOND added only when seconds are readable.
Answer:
h=9 m=51
